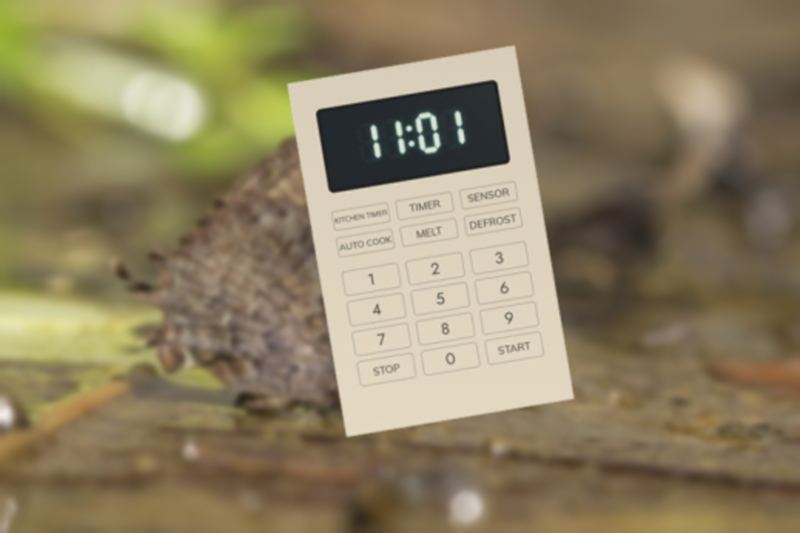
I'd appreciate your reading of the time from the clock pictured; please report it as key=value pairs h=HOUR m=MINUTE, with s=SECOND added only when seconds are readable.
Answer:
h=11 m=1
